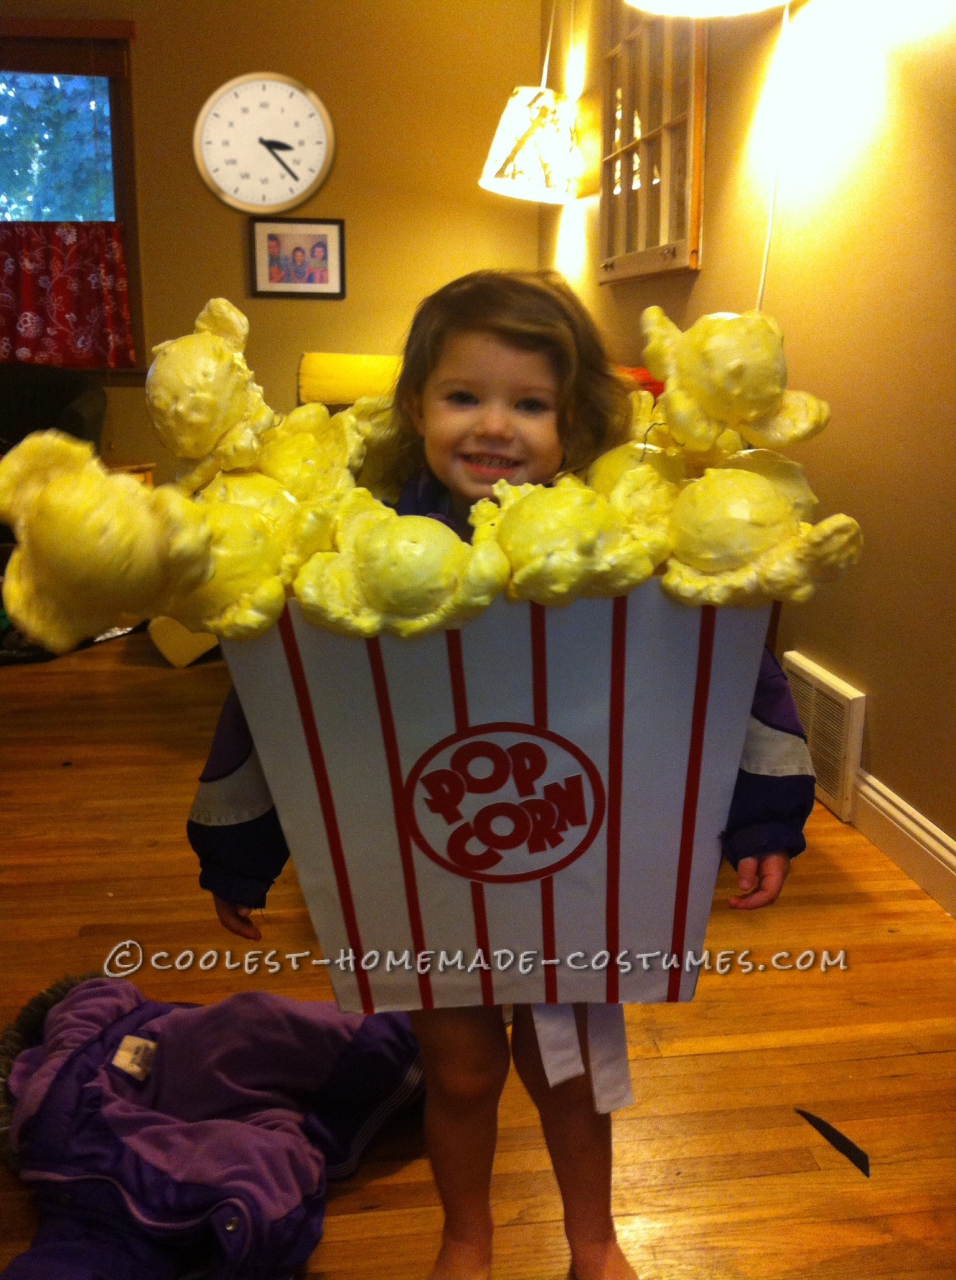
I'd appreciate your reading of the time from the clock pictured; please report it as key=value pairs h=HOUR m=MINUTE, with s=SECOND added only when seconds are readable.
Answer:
h=3 m=23
